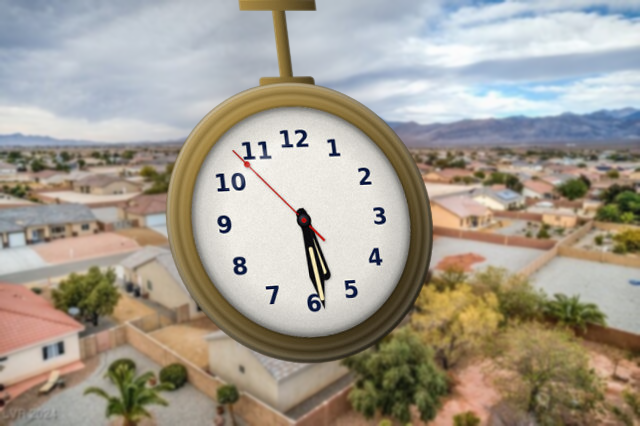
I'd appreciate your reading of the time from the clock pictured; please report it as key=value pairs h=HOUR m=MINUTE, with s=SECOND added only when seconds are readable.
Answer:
h=5 m=28 s=53
